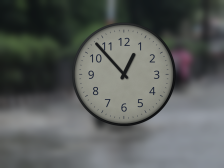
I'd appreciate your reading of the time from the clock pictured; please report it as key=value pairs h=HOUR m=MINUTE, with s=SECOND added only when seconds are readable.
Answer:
h=12 m=53
